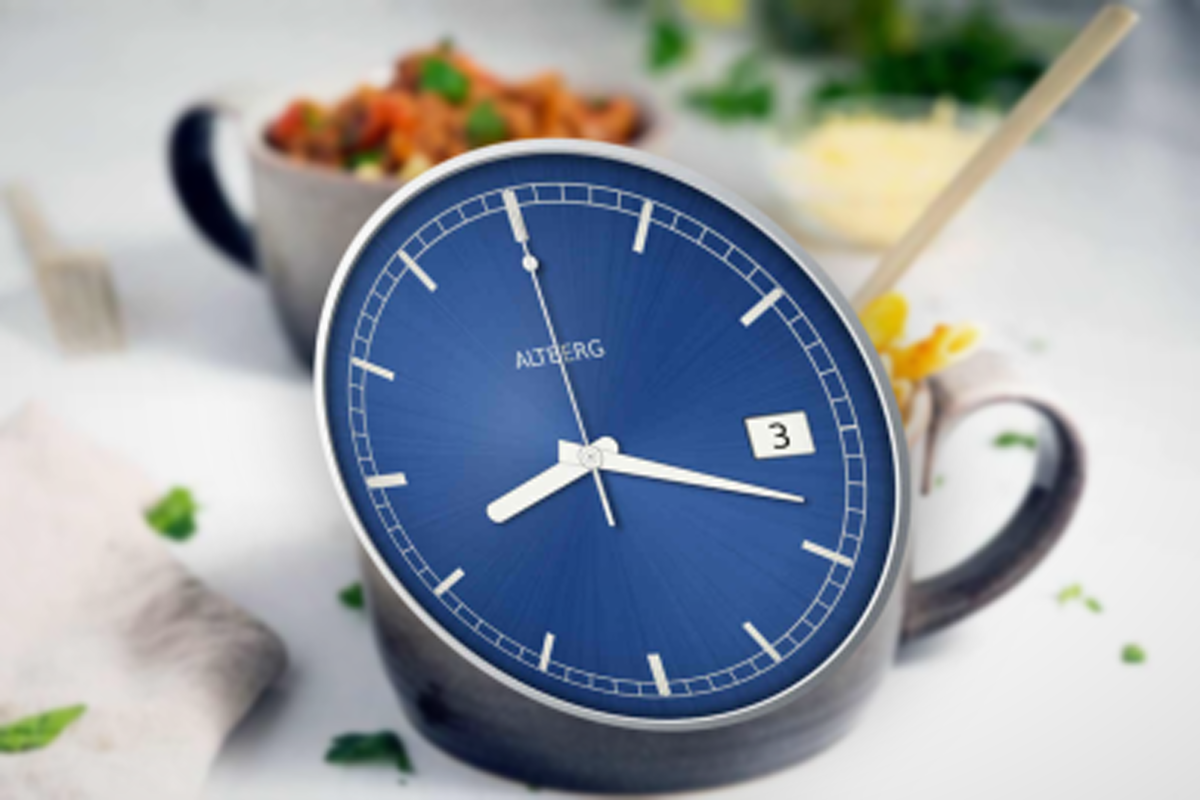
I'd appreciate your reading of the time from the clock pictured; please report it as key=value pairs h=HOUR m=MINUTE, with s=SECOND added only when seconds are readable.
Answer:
h=8 m=18 s=0
